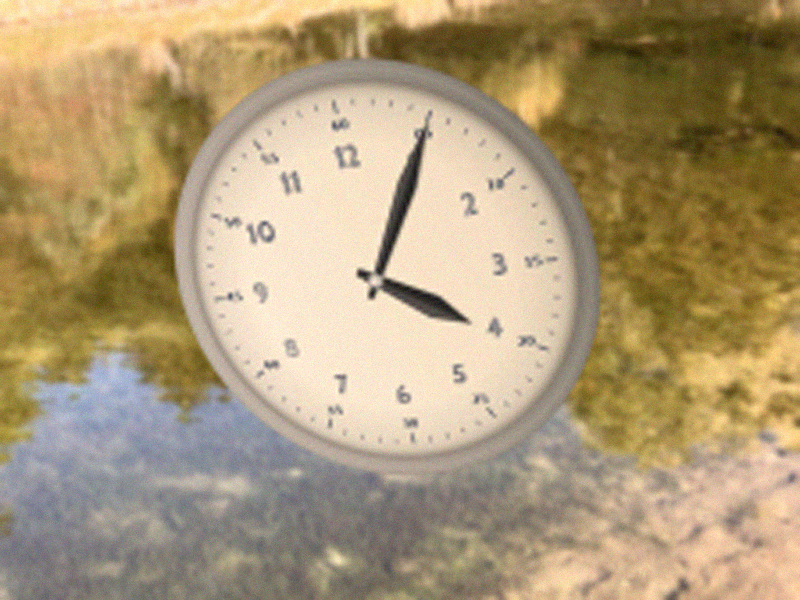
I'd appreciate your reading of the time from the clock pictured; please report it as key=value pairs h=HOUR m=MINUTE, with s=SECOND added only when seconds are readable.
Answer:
h=4 m=5
